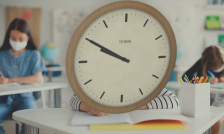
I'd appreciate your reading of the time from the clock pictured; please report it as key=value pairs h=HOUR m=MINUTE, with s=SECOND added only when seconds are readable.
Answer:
h=9 m=50
